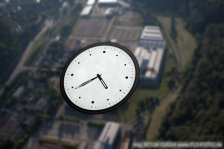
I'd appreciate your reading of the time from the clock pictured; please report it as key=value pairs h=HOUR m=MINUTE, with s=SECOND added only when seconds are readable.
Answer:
h=4 m=39
